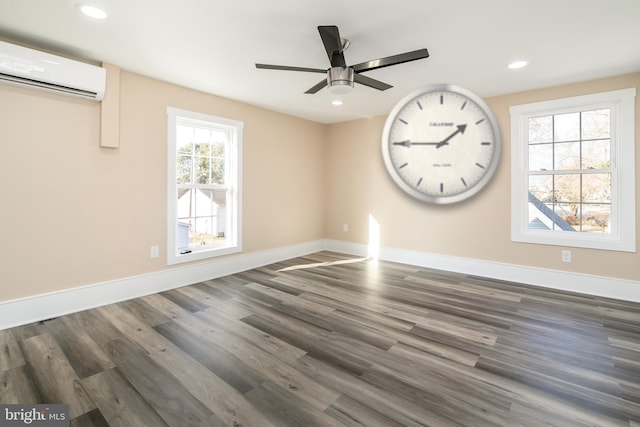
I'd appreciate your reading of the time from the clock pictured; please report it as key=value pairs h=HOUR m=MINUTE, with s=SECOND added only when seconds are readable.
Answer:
h=1 m=45
